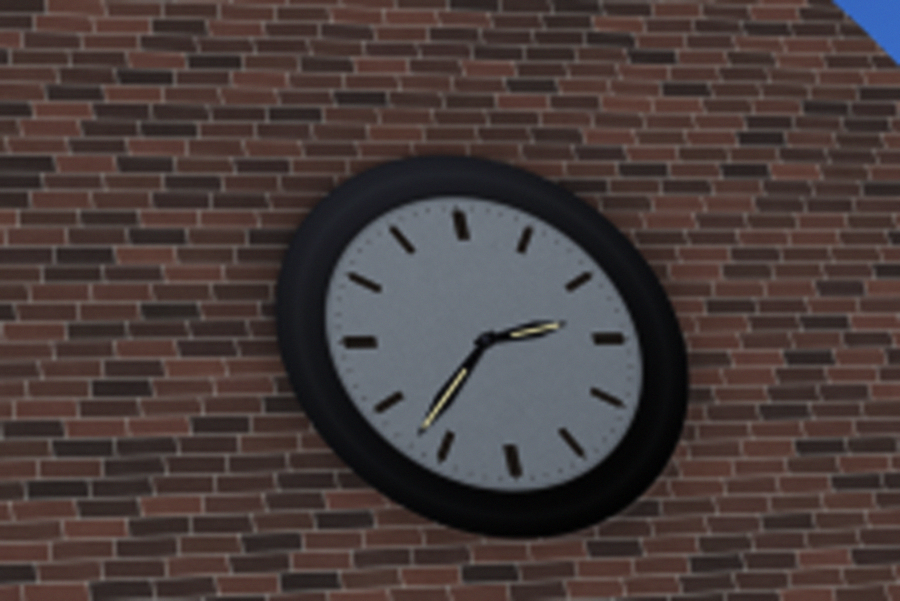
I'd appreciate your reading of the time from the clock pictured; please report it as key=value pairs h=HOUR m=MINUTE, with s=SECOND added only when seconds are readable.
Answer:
h=2 m=37
